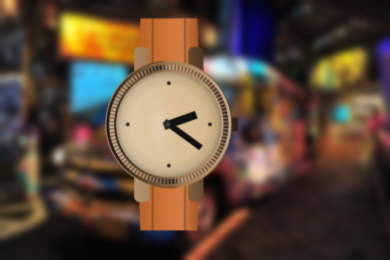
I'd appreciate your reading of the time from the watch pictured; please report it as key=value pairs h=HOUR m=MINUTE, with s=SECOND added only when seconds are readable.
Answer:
h=2 m=21
